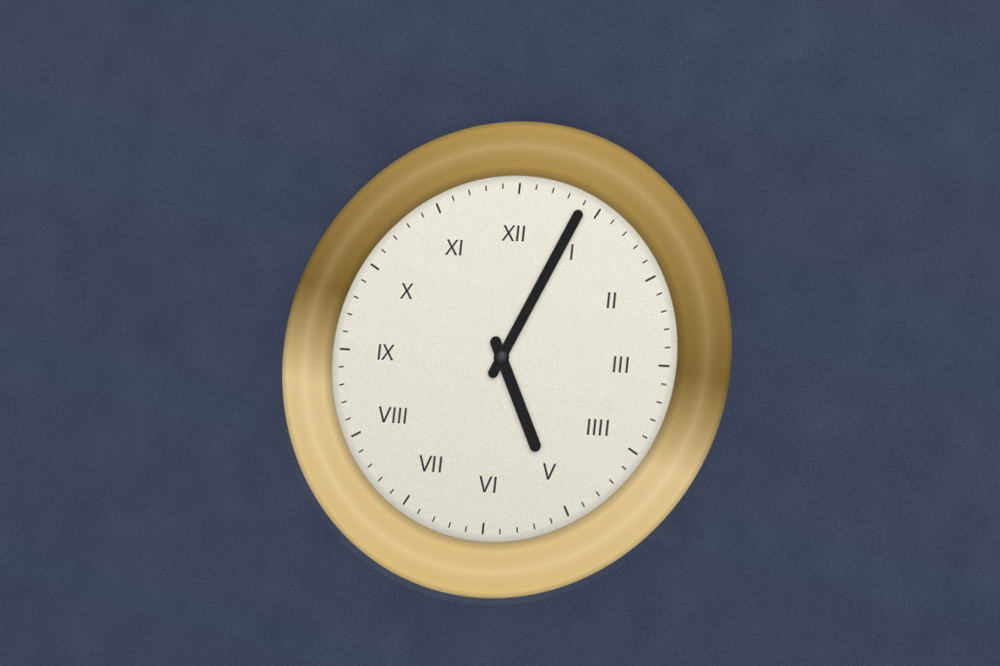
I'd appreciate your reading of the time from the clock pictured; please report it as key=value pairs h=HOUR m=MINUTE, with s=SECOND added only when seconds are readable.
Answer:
h=5 m=4
